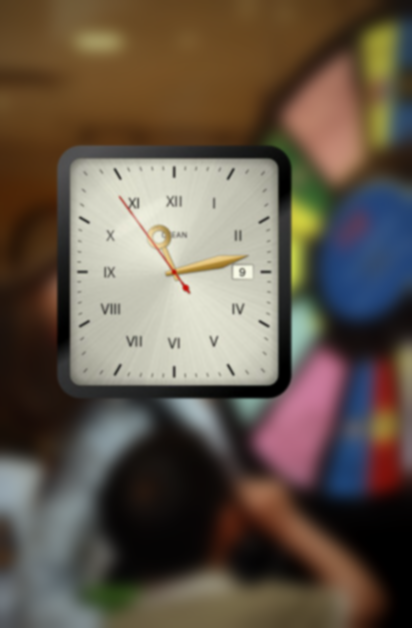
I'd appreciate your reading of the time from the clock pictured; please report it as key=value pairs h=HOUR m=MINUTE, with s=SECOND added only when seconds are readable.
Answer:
h=11 m=12 s=54
